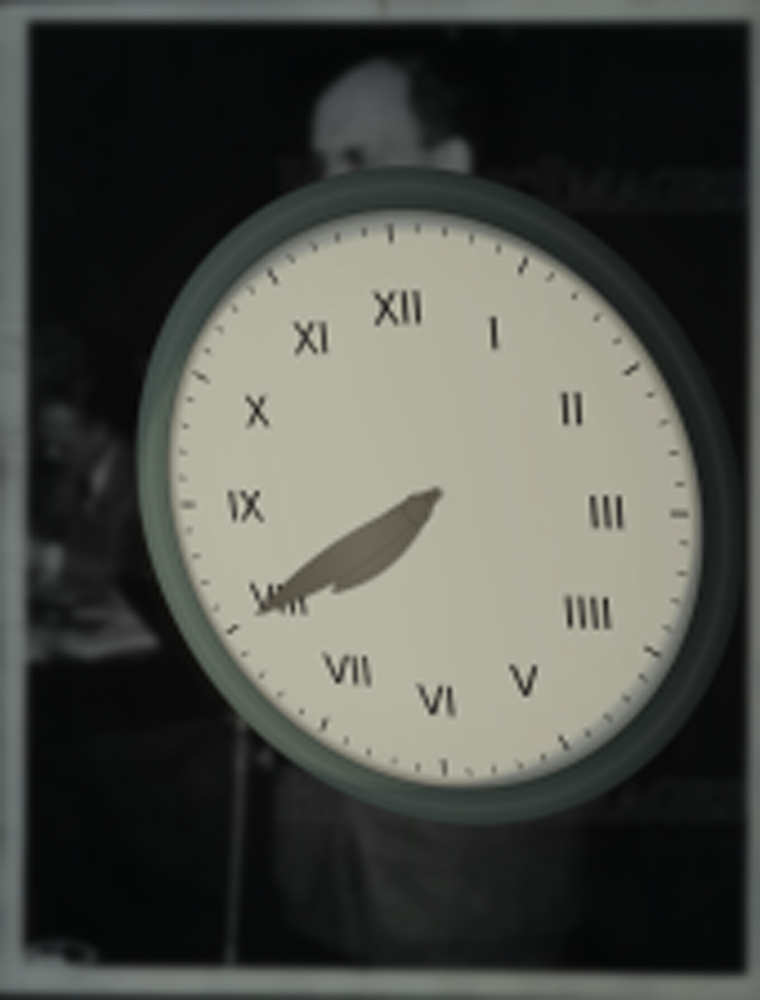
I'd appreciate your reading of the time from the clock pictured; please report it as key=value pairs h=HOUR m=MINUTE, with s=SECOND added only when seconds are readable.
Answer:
h=7 m=40
